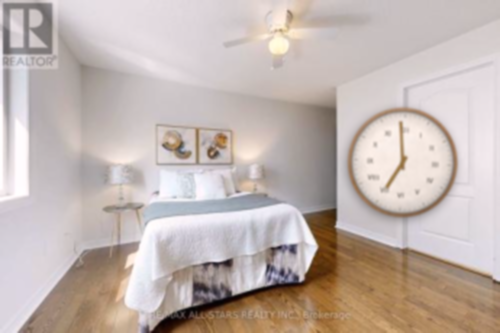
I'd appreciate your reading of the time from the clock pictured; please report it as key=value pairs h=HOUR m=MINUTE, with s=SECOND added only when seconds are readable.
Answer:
h=6 m=59
